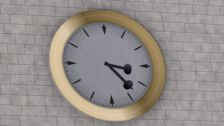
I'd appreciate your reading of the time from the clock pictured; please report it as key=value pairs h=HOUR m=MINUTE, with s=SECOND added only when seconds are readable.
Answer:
h=3 m=23
